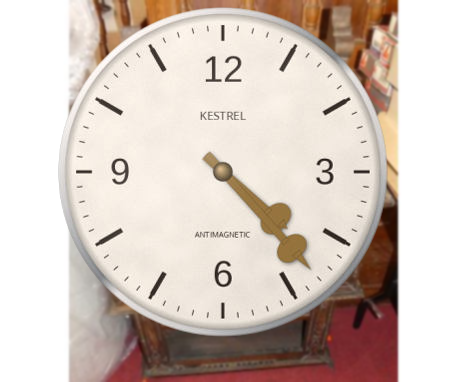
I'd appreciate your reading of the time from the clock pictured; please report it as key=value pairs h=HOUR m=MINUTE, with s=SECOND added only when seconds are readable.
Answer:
h=4 m=23
